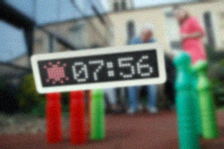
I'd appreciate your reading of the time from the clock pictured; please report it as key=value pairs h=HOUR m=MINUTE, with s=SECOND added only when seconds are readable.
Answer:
h=7 m=56
